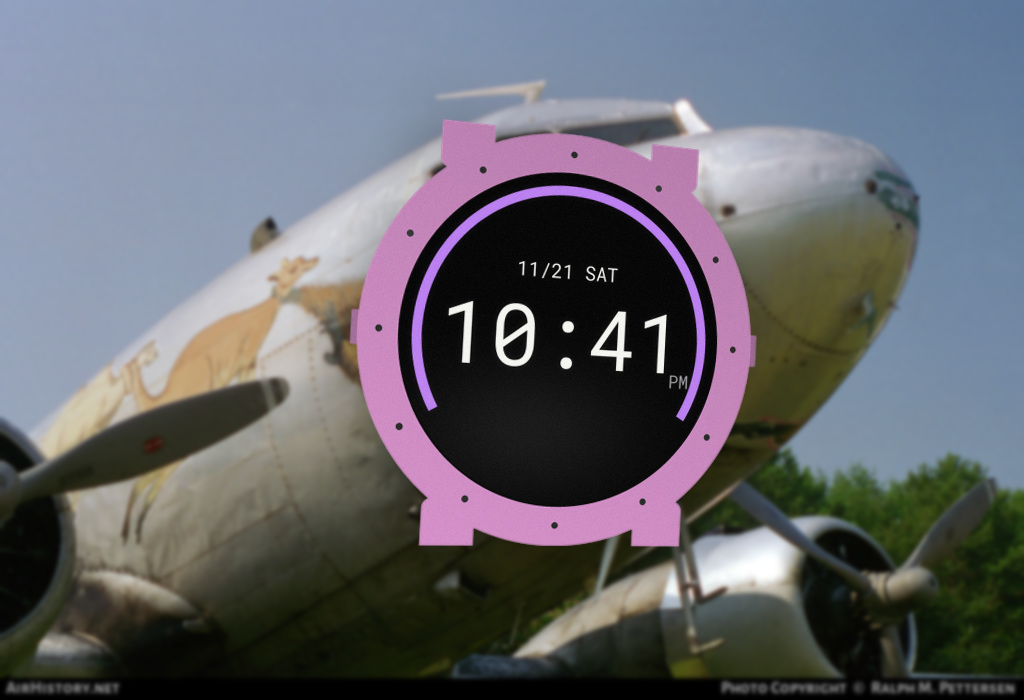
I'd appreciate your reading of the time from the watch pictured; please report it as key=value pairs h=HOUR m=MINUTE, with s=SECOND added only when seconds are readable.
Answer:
h=10 m=41
